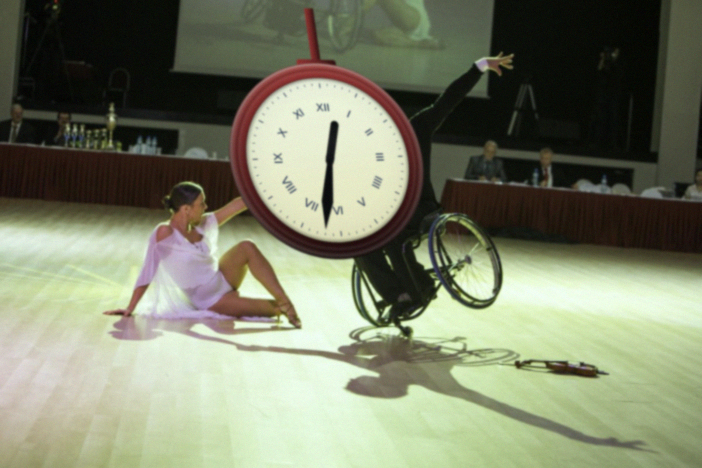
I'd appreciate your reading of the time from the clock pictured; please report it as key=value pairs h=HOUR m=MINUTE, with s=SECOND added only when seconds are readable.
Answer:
h=12 m=32
